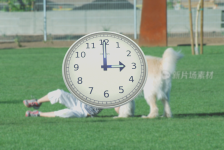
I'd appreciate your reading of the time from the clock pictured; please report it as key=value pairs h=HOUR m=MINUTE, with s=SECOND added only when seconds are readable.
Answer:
h=3 m=0
